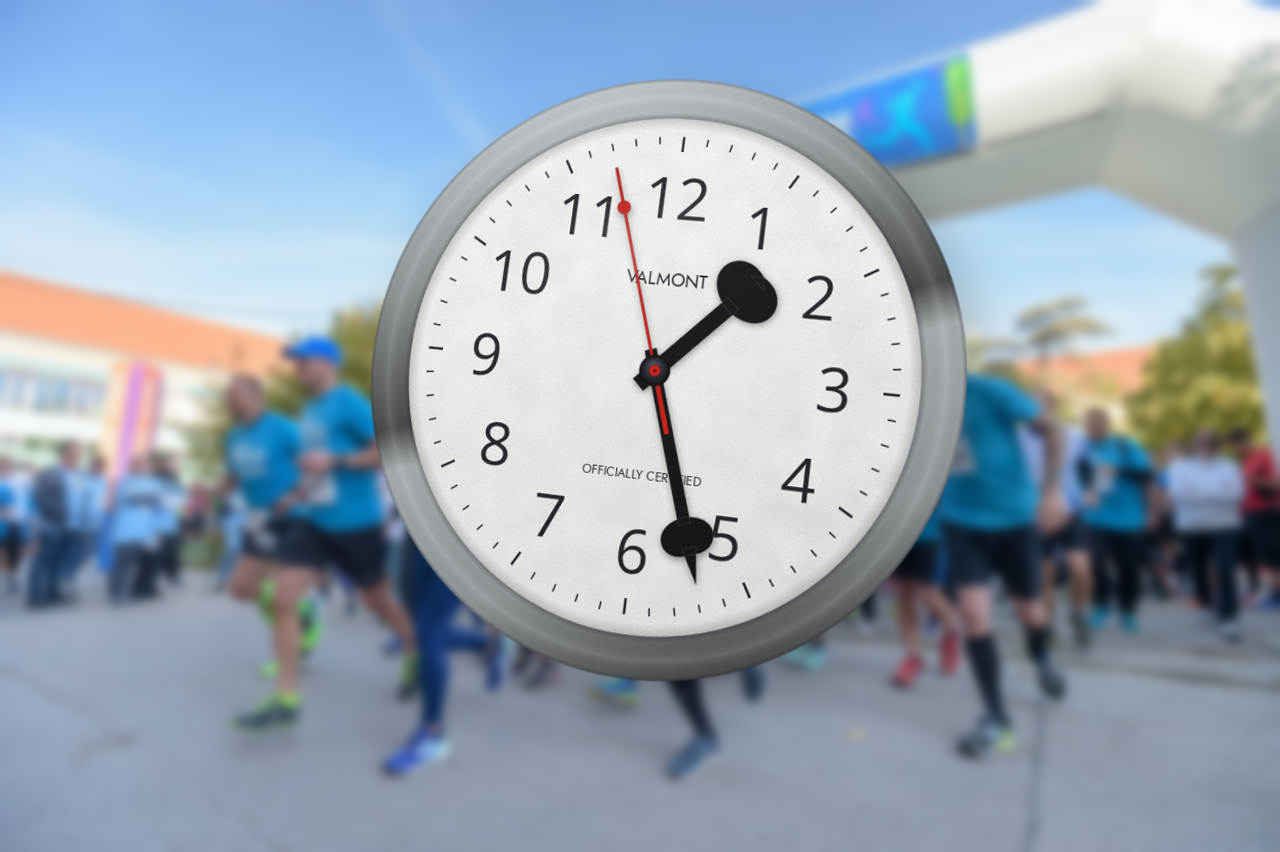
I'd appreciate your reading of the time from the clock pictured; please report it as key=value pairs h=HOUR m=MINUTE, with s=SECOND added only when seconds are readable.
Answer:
h=1 m=26 s=57
